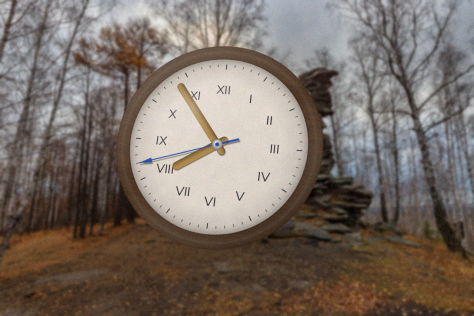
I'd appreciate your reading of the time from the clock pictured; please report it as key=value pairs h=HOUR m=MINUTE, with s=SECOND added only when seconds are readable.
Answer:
h=7 m=53 s=42
